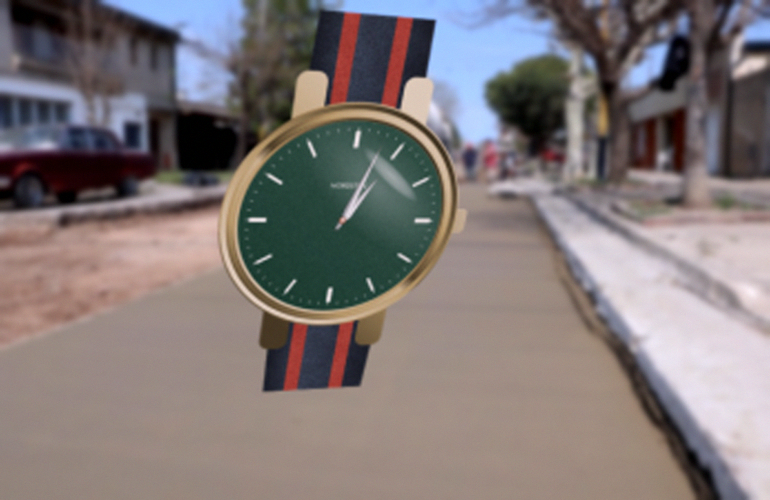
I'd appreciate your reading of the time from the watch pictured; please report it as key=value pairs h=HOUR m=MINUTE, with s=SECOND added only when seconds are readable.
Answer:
h=1 m=3
